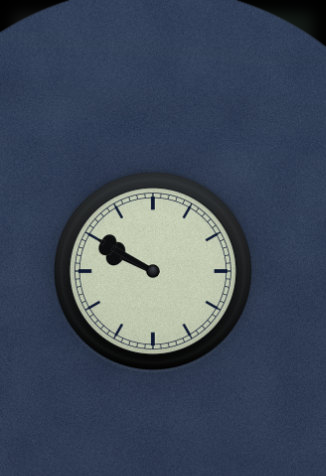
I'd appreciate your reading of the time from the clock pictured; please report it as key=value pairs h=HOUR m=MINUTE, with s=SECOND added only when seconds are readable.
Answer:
h=9 m=50
